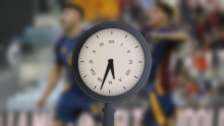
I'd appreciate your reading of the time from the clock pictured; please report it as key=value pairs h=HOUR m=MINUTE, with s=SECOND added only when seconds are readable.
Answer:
h=5 m=33
